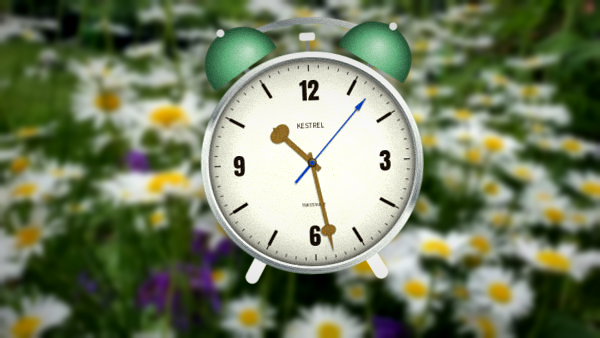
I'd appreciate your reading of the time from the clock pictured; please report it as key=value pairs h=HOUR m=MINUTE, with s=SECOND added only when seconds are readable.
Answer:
h=10 m=28 s=7
